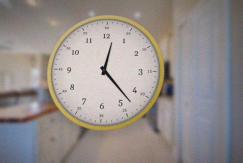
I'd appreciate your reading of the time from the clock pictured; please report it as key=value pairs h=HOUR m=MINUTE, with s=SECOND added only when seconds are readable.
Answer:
h=12 m=23
